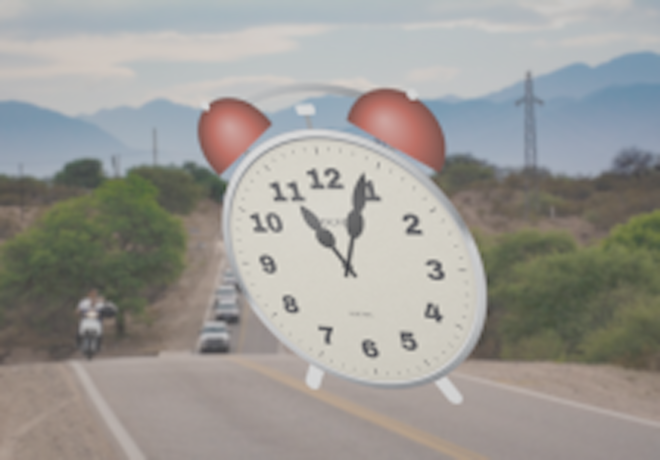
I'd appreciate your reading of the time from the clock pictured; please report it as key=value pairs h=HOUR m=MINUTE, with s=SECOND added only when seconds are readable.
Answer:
h=11 m=4
